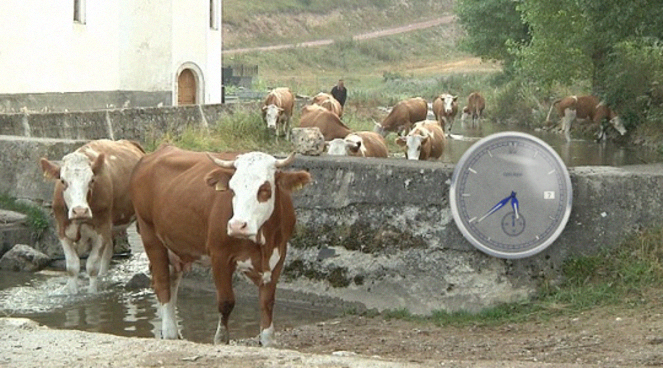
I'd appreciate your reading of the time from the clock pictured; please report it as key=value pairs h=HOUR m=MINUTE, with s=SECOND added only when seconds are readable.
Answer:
h=5 m=39
